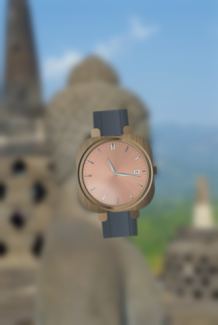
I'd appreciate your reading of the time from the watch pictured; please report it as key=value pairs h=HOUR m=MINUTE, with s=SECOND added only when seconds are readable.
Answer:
h=11 m=17
